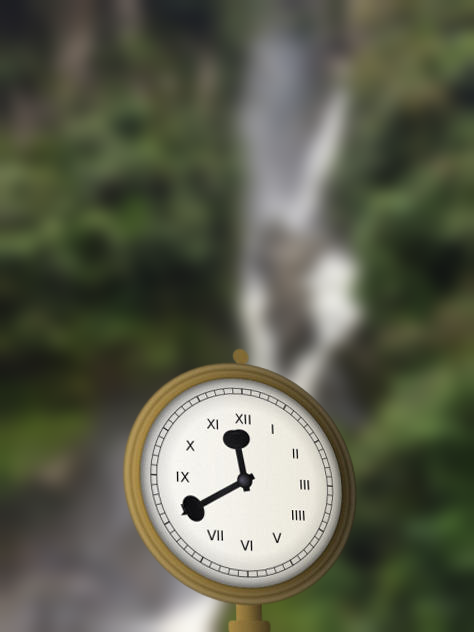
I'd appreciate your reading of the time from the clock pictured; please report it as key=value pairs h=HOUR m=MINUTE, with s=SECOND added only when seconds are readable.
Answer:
h=11 m=40
